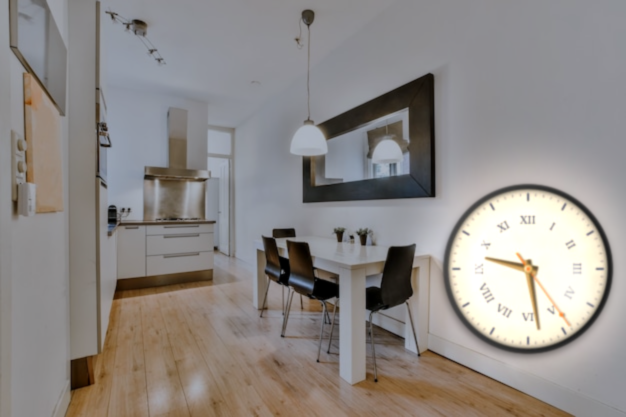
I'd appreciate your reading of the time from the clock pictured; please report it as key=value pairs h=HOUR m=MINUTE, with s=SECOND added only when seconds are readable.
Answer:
h=9 m=28 s=24
